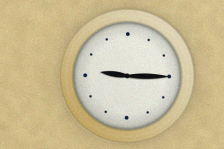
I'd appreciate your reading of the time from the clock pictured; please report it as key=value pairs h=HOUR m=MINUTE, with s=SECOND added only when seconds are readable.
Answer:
h=9 m=15
